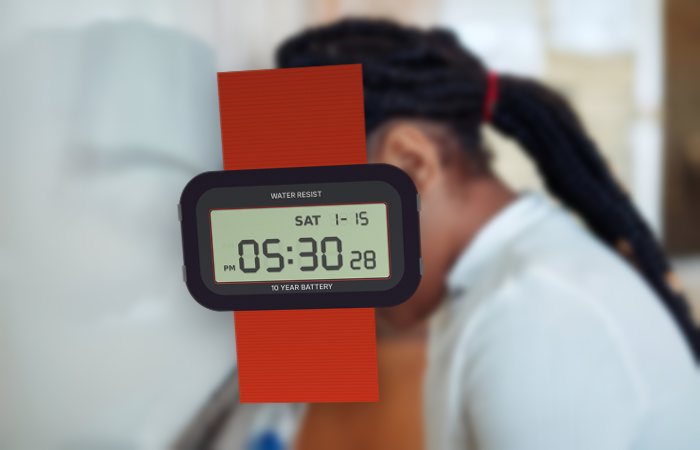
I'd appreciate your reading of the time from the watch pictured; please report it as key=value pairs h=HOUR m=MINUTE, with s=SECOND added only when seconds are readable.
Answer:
h=5 m=30 s=28
